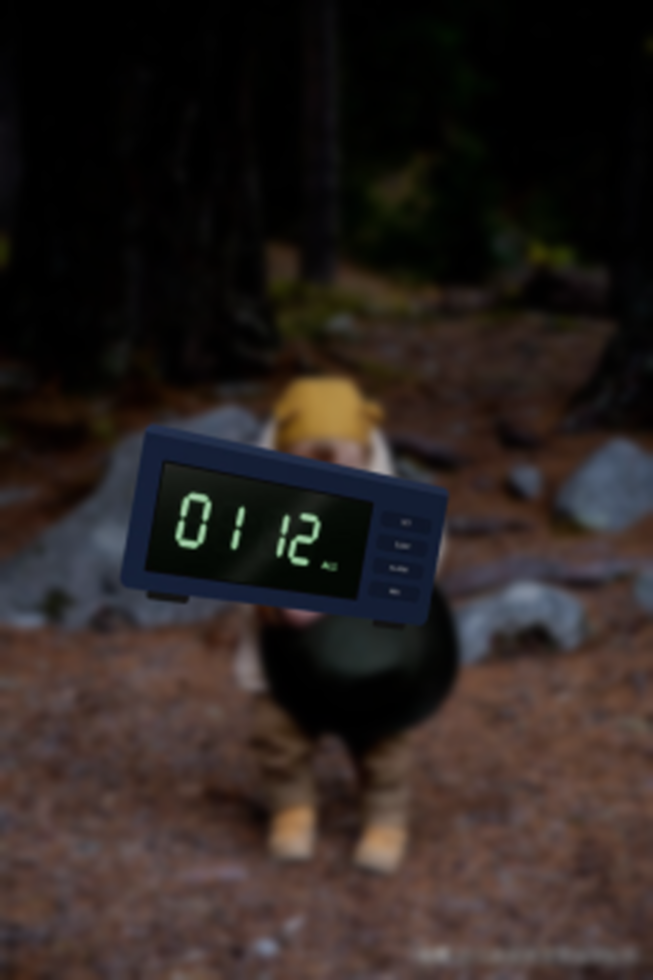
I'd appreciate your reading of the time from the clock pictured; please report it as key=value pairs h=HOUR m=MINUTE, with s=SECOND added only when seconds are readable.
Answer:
h=1 m=12
